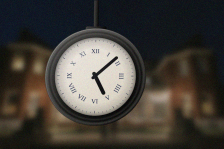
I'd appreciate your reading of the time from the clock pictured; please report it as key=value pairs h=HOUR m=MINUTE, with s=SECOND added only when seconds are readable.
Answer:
h=5 m=8
